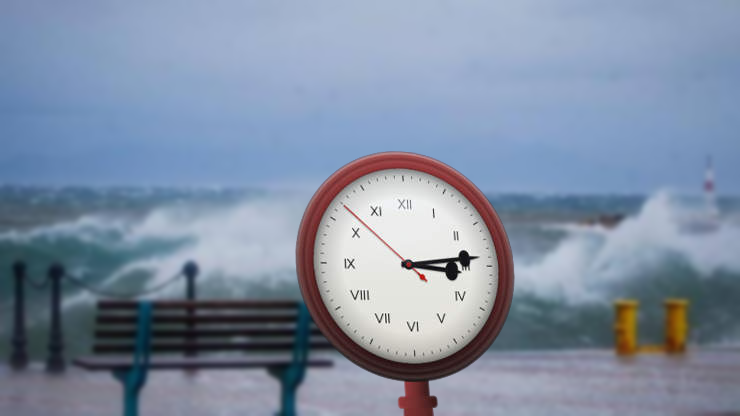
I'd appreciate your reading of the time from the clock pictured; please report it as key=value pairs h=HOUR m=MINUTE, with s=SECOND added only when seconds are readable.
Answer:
h=3 m=13 s=52
